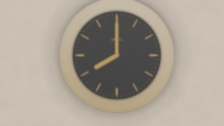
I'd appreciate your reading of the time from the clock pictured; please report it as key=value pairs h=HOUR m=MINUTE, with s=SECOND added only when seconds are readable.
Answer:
h=8 m=0
